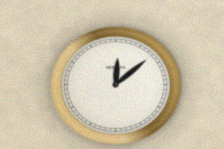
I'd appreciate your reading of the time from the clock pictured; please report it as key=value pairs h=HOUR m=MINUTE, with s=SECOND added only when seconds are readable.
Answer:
h=12 m=8
